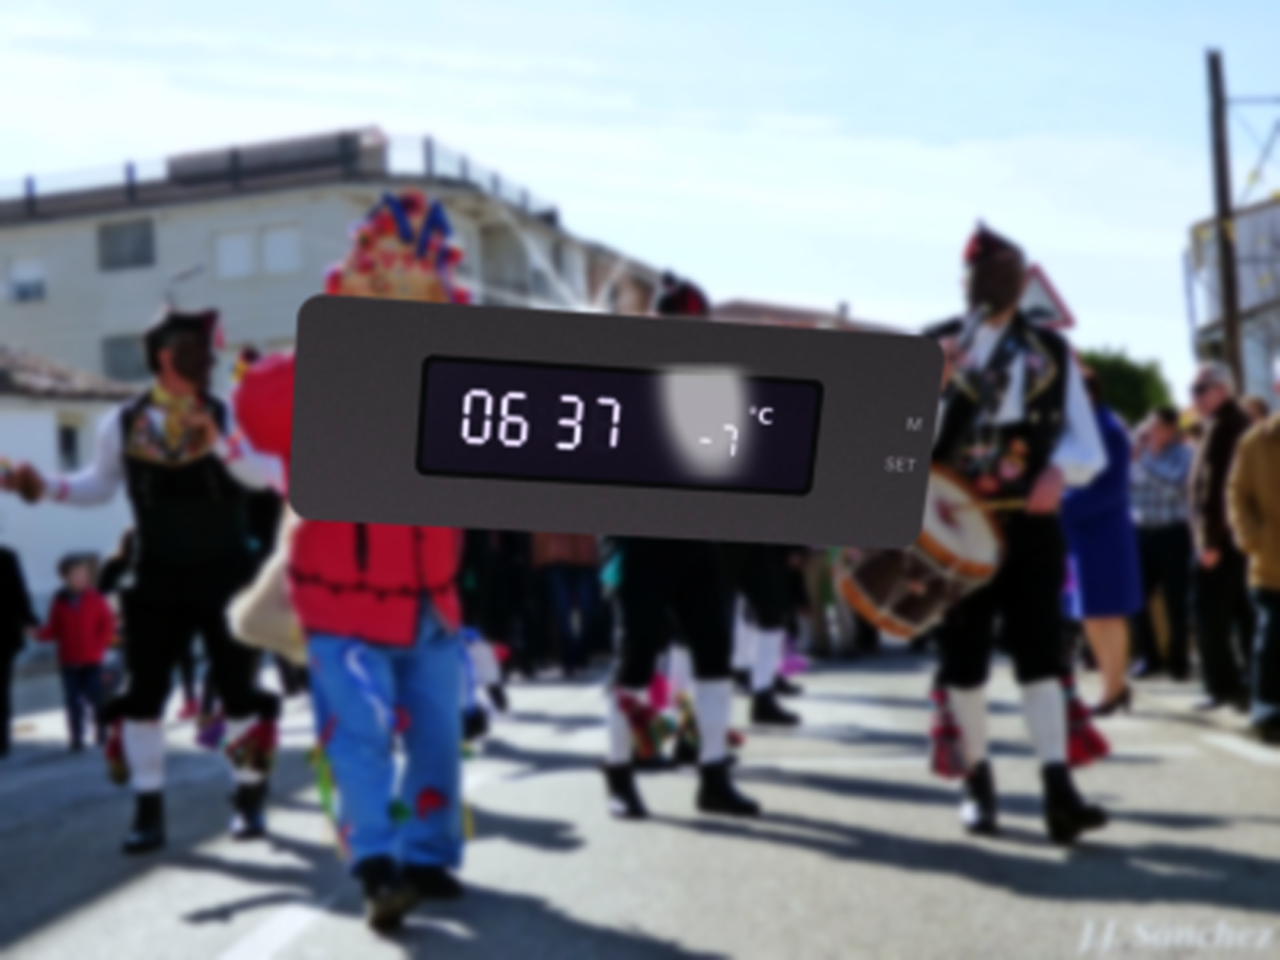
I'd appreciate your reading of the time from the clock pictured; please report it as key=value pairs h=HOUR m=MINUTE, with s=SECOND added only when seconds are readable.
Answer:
h=6 m=37
